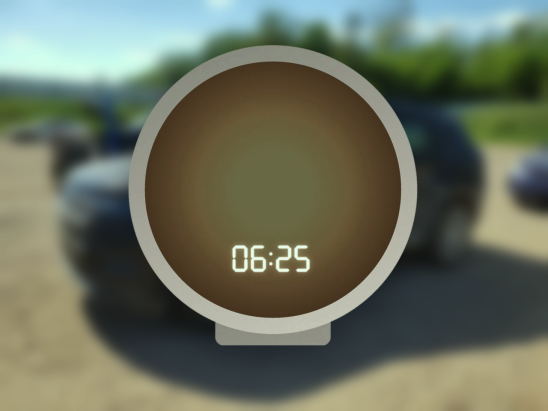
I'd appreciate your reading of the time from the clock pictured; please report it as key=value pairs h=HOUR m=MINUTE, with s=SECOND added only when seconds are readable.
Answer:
h=6 m=25
